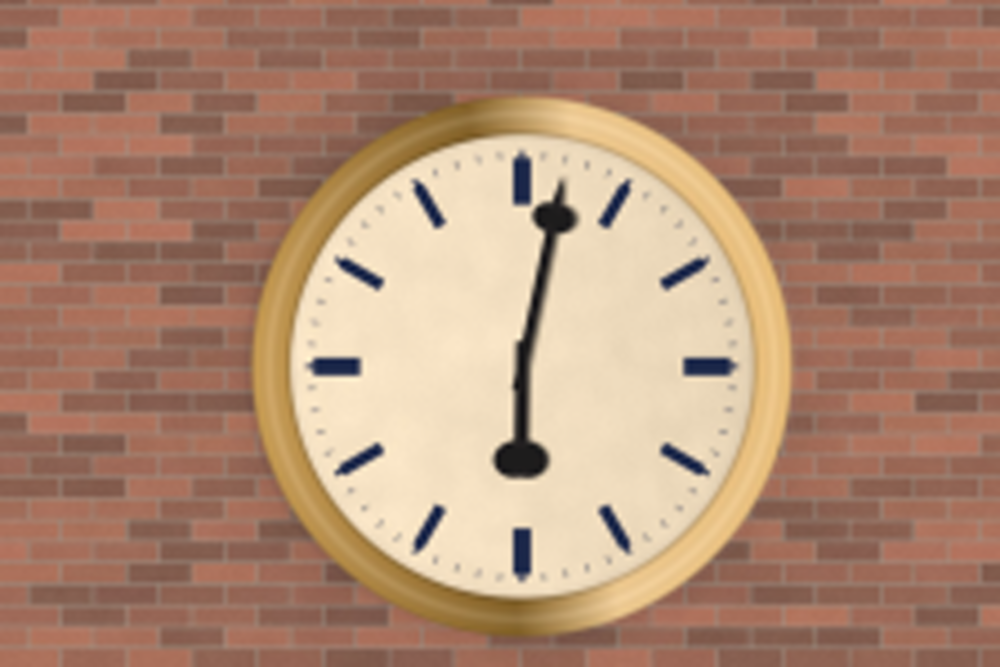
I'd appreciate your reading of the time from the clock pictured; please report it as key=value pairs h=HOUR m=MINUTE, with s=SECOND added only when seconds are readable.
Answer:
h=6 m=2
